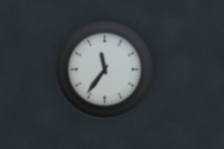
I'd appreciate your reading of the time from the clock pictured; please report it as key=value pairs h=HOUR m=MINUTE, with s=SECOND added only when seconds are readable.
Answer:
h=11 m=36
